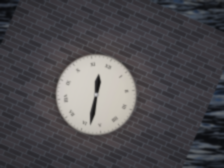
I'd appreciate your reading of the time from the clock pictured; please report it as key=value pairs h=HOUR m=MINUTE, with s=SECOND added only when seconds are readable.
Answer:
h=11 m=28
